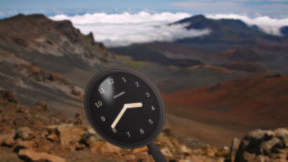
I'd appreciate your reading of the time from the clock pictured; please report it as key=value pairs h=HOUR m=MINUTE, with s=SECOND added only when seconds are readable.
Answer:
h=3 m=41
